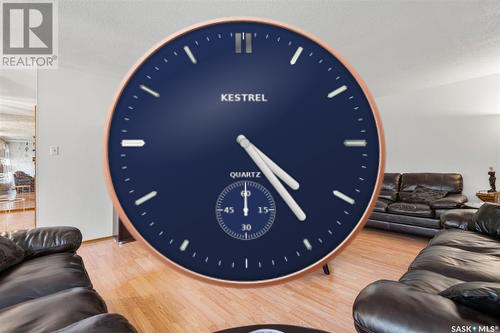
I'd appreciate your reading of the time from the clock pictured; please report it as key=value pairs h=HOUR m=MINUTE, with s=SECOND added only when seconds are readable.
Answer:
h=4 m=24
